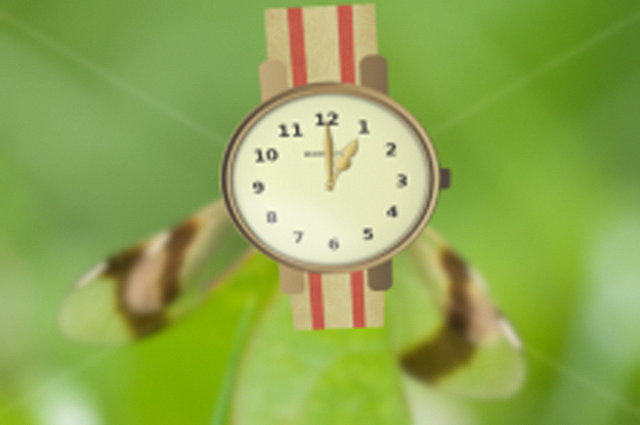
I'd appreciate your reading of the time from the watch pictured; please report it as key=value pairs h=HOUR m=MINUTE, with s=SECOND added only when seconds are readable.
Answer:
h=1 m=0
